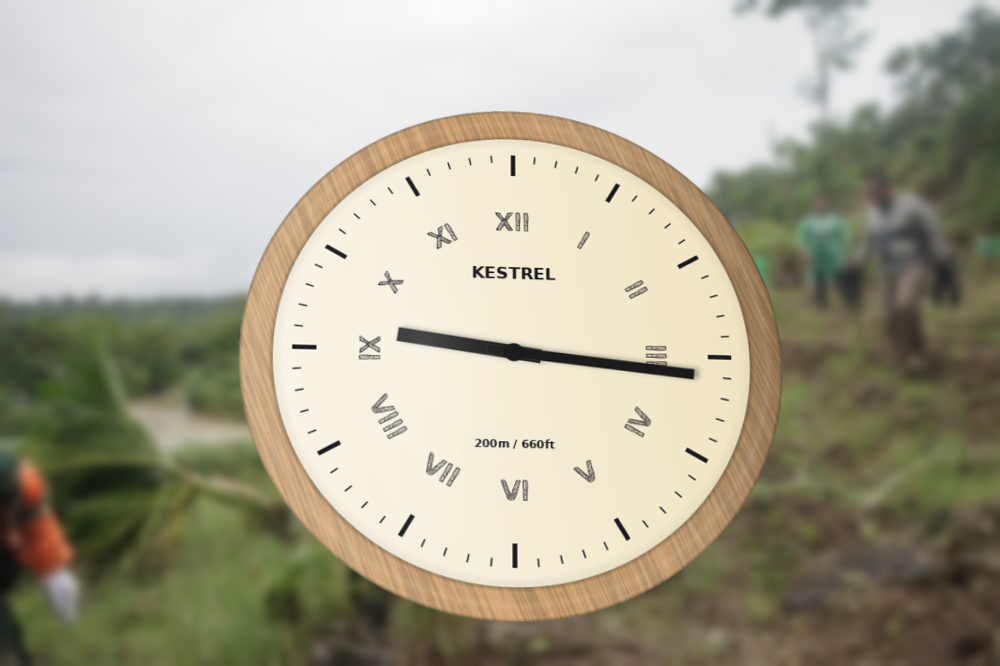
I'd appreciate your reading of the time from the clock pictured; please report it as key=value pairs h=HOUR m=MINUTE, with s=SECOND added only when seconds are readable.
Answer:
h=9 m=16
